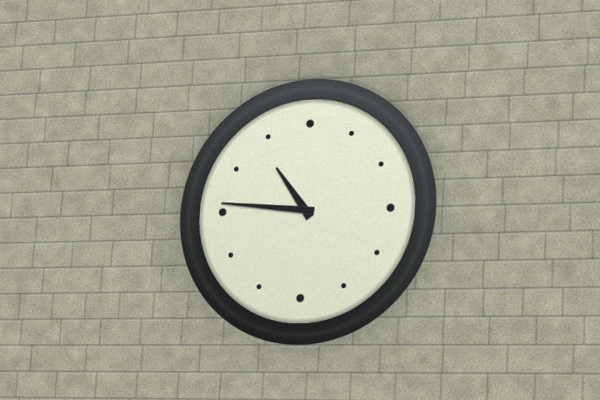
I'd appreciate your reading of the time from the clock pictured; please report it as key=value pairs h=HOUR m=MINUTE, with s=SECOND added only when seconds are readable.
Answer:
h=10 m=46
